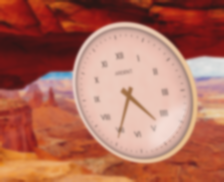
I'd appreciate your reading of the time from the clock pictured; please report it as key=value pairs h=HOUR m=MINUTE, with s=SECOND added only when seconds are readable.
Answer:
h=4 m=35
